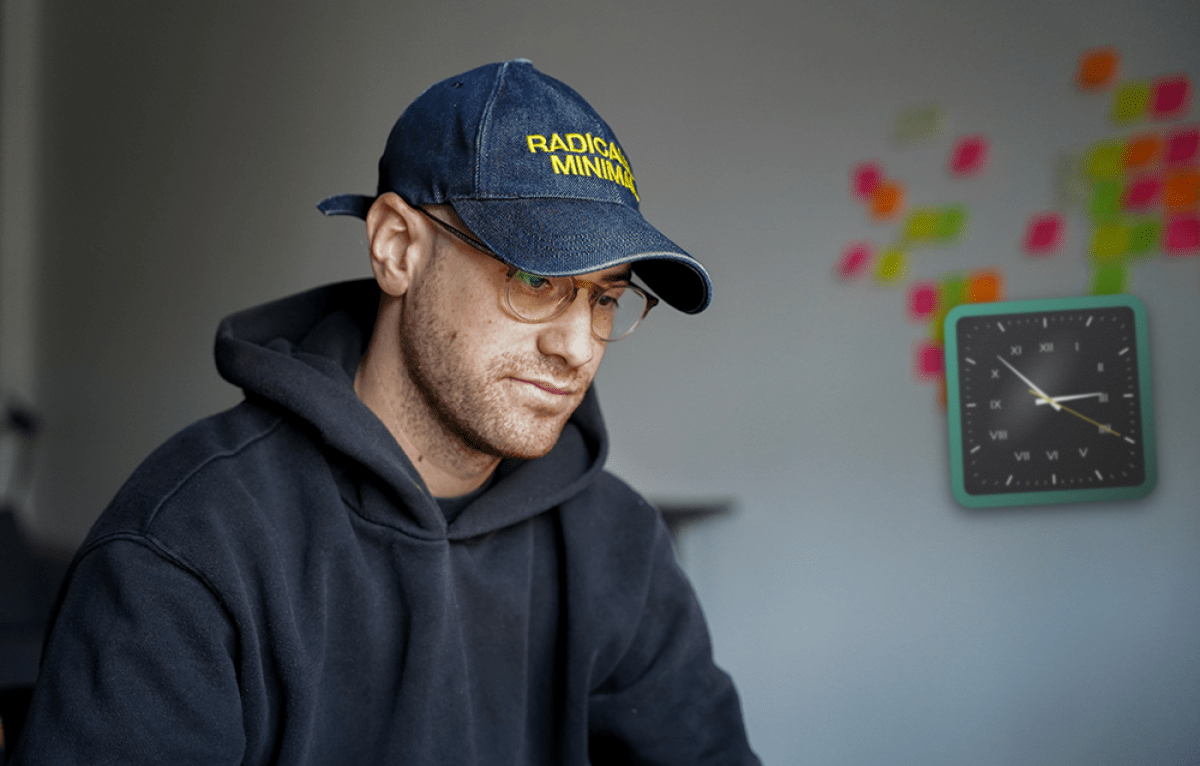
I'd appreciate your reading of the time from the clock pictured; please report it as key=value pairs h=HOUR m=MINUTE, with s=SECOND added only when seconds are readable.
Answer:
h=2 m=52 s=20
